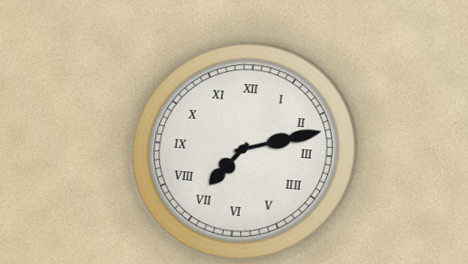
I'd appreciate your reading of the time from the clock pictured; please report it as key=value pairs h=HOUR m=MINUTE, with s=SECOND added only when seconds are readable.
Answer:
h=7 m=12
